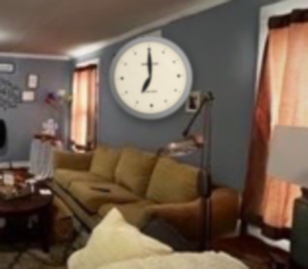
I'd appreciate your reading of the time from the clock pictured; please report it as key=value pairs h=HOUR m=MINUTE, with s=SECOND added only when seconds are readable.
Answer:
h=7 m=0
